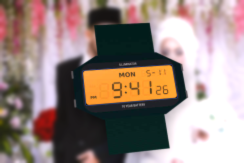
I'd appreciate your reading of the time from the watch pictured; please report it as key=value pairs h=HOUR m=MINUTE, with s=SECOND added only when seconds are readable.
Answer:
h=9 m=41 s=26
